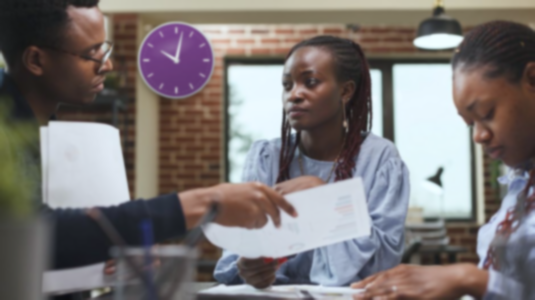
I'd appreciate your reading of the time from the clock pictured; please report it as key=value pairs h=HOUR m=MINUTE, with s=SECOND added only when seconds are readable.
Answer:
h=10 m=2
